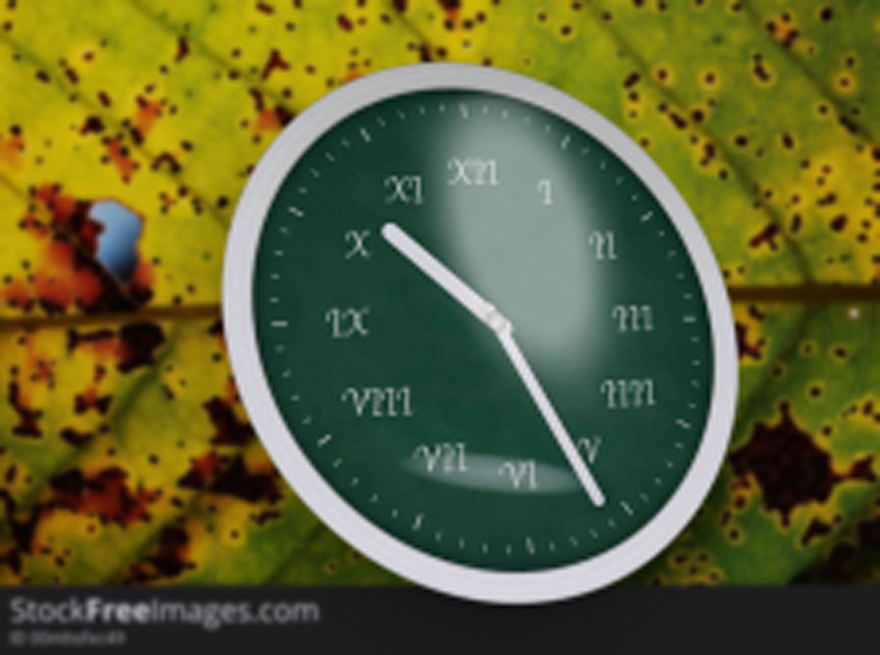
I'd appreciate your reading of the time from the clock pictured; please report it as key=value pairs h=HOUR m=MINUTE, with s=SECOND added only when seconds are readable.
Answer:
h=10 m=26
